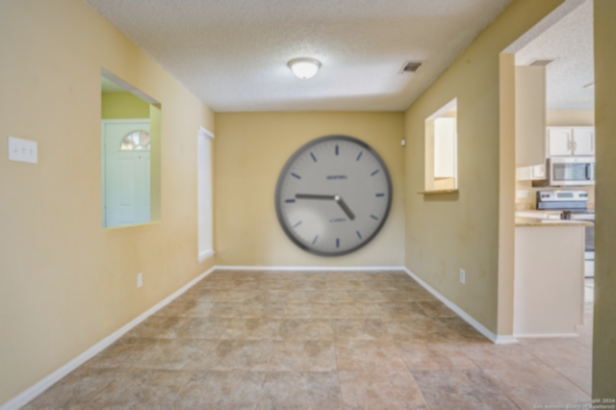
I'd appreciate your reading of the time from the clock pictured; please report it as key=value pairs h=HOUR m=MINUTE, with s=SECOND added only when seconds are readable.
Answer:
h=4 m=46
